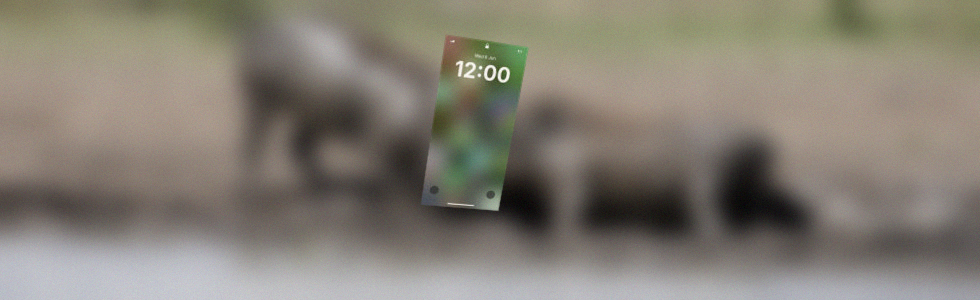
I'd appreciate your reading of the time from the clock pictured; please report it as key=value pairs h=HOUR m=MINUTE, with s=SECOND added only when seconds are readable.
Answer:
h=12 m=0
